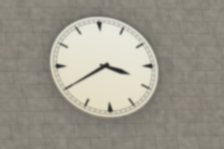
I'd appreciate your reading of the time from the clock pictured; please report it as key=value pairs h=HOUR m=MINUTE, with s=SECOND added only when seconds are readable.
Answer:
h=3 m=40
